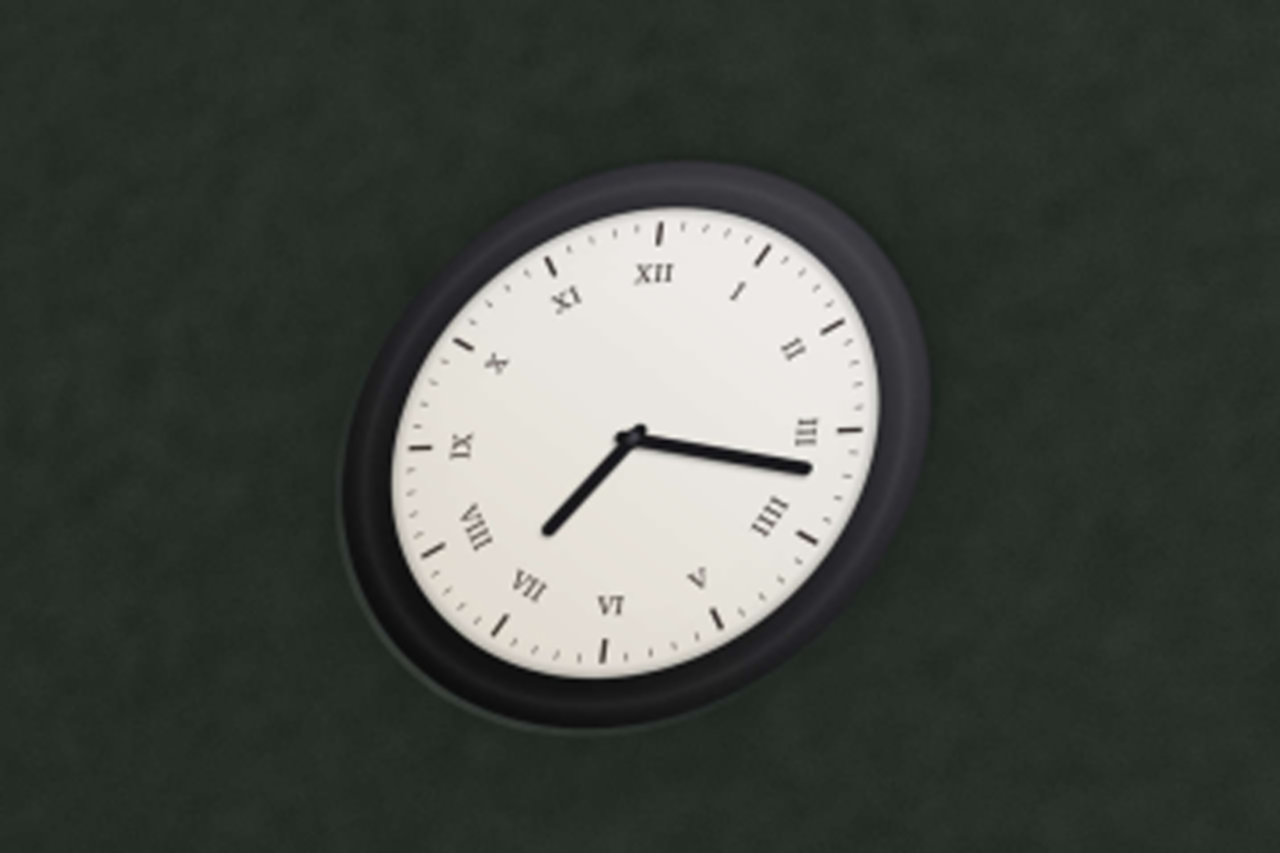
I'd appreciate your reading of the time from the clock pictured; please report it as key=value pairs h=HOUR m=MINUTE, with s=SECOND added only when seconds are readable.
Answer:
h=7 m=17
